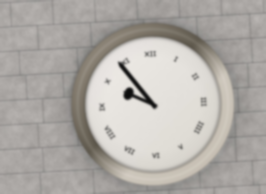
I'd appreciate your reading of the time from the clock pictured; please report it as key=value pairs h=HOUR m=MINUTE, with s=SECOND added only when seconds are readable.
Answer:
h=9 m=54
